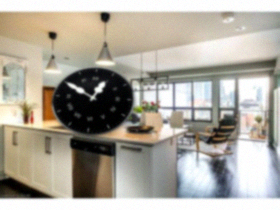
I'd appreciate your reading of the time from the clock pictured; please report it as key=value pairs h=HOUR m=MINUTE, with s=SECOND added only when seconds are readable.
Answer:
h=12 m=50
